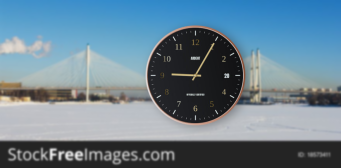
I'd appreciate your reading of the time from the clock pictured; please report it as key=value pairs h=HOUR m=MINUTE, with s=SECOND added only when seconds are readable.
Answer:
h=9 m=5
